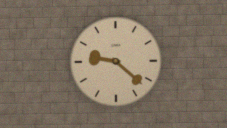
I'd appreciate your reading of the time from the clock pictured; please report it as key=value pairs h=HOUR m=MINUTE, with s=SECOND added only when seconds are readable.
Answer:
h=9 m=22
